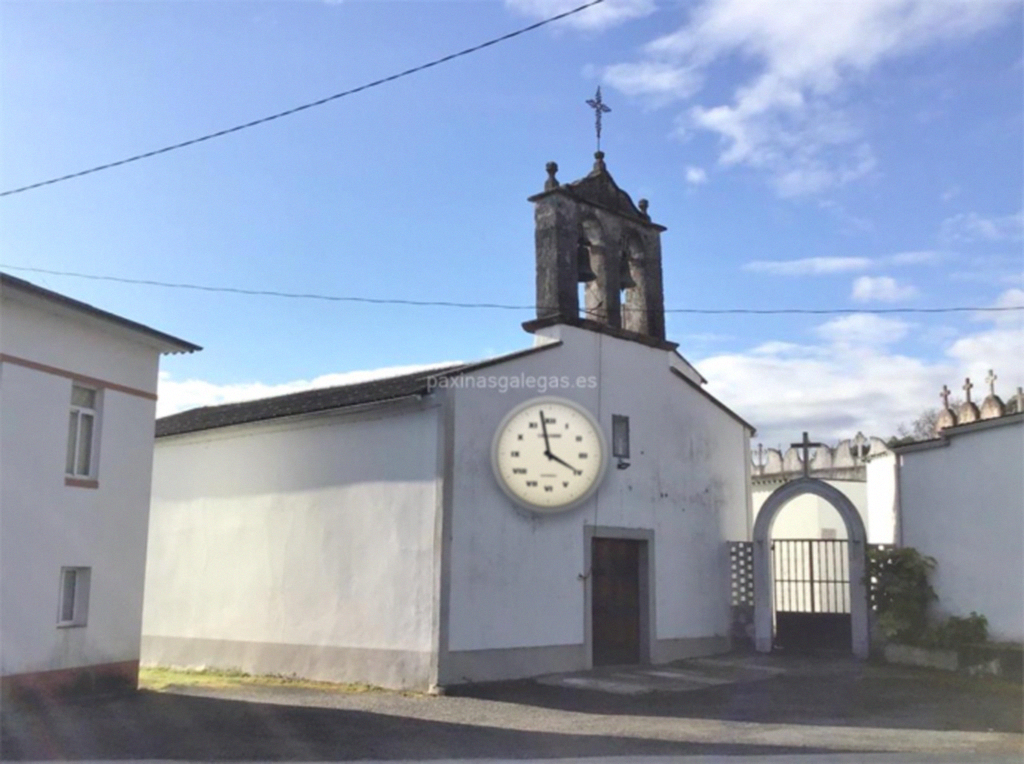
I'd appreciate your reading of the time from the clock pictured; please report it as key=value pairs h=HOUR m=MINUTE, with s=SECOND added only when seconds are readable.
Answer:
h=3 m=58
